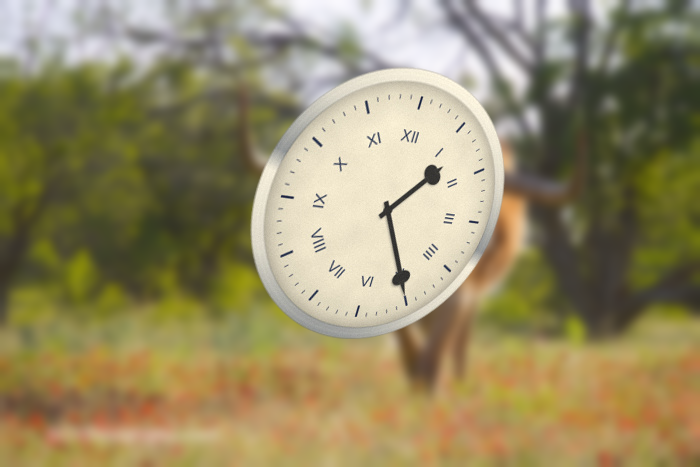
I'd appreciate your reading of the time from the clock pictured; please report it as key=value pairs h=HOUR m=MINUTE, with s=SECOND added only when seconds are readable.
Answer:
h=1 m=25
